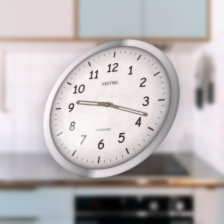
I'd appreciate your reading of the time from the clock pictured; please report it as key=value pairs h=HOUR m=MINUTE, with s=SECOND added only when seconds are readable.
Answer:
h=9 m=18
